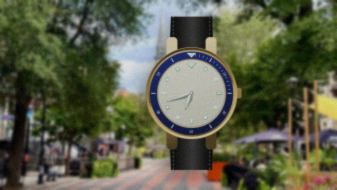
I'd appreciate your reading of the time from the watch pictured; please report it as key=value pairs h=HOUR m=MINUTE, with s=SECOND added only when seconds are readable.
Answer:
h=6 m=42
